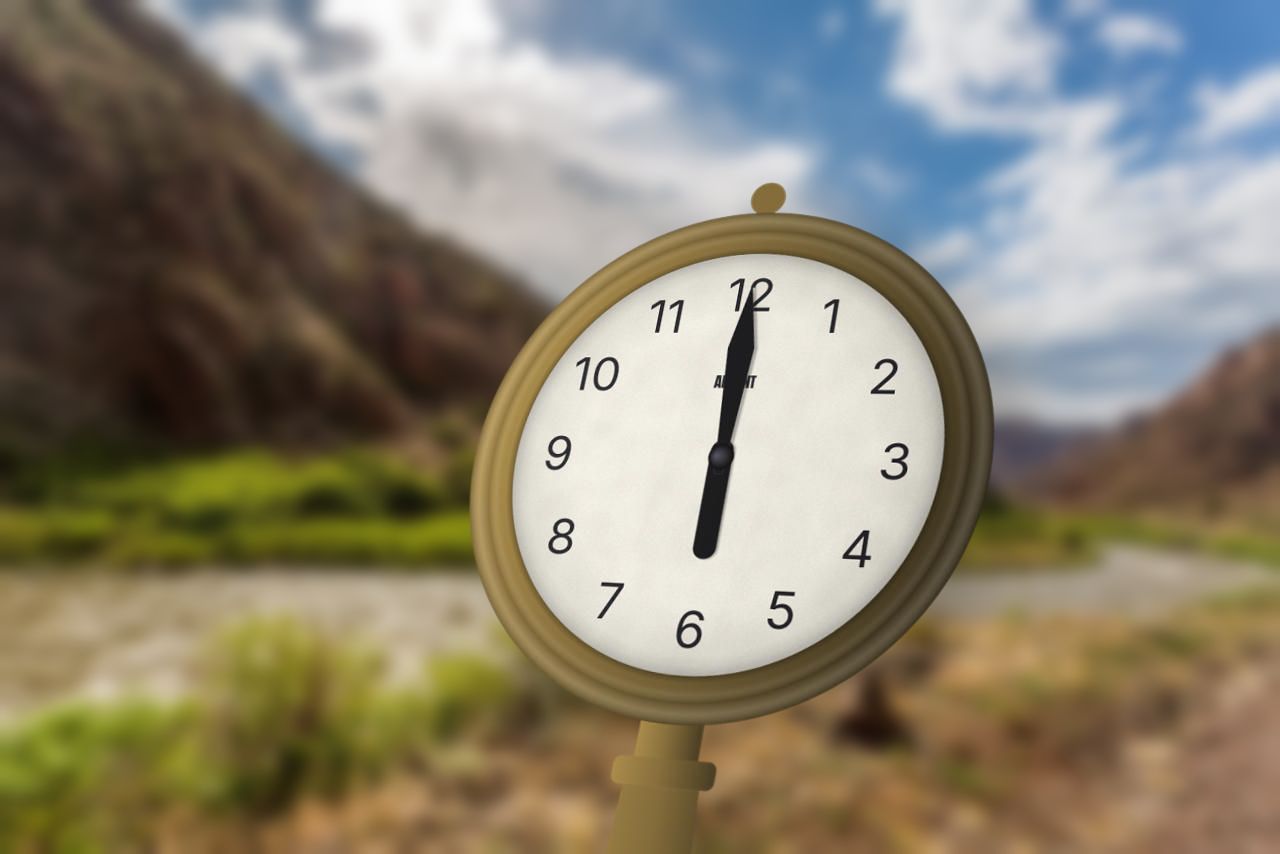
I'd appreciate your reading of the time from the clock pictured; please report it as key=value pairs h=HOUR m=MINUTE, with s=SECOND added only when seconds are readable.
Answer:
h=6 m=0
